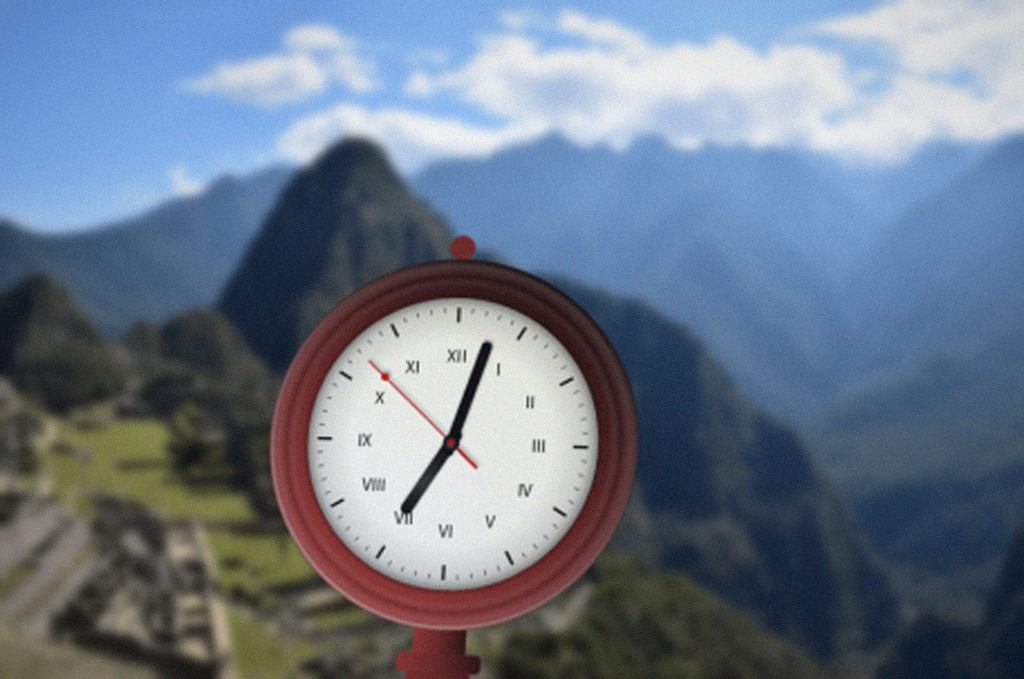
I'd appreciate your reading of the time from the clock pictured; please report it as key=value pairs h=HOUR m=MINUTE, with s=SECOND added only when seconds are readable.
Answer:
h=7 m=2 s=52
